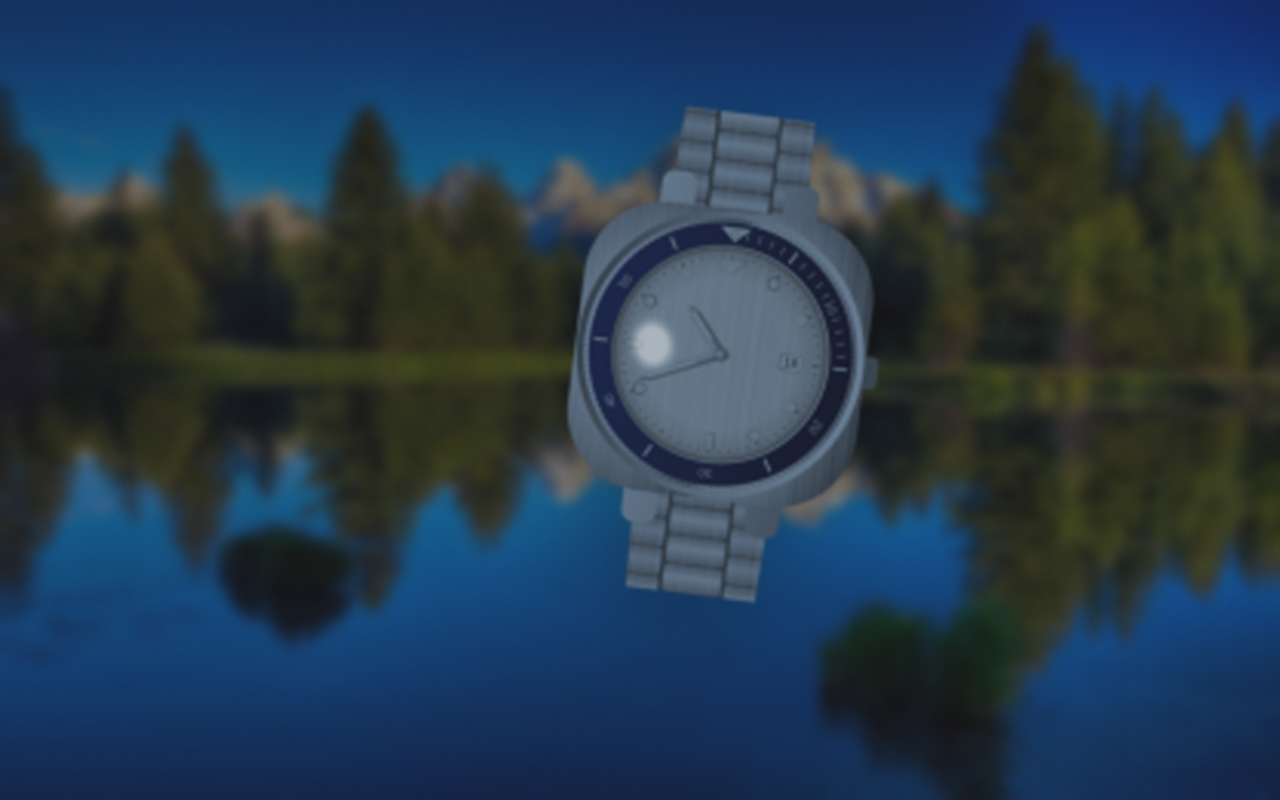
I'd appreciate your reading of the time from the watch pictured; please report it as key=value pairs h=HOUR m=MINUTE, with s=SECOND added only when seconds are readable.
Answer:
h=10 m=41
